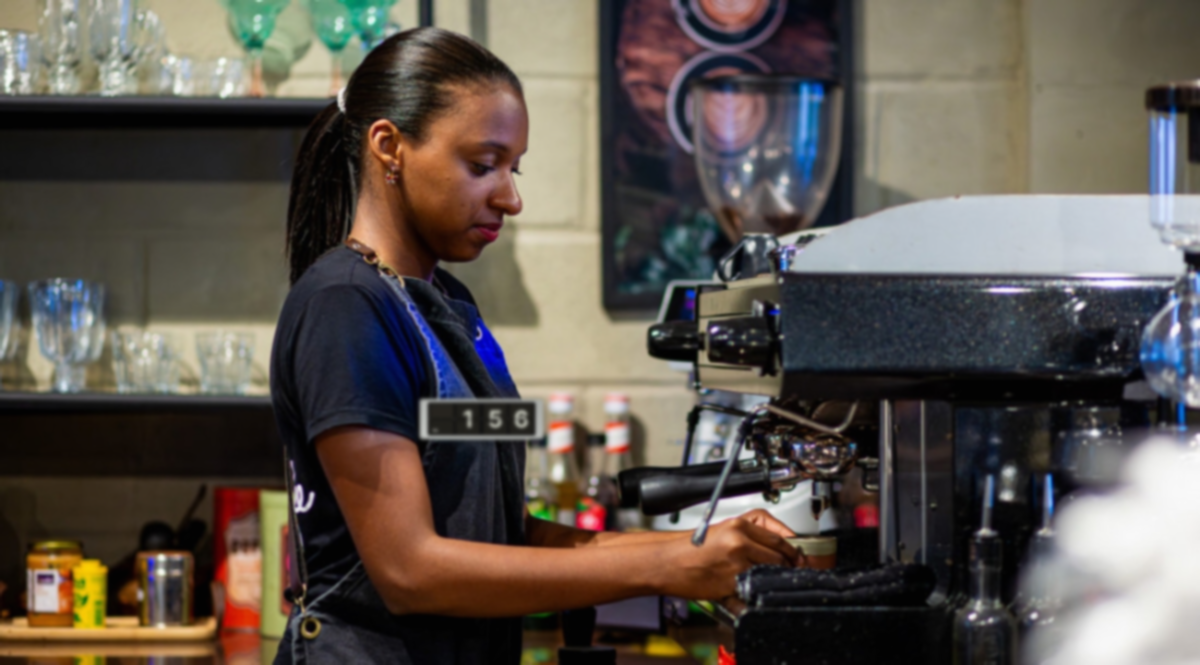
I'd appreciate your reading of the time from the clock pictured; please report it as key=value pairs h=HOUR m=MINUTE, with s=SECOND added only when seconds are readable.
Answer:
h=1 m=56
